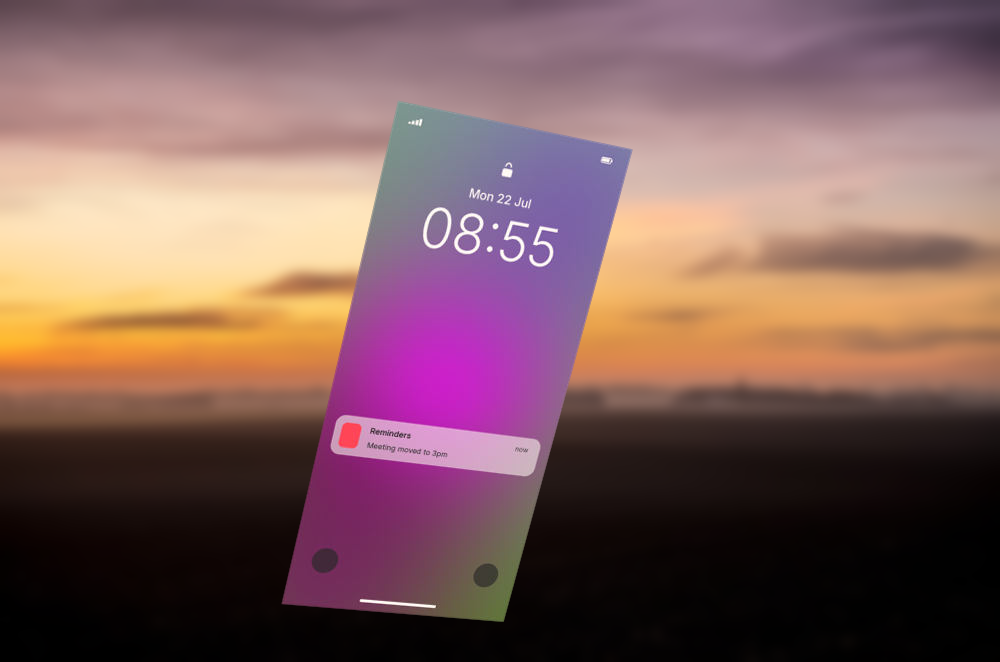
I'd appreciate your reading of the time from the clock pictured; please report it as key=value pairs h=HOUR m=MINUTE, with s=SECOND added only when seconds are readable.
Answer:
h=8 m=55
